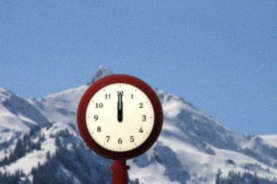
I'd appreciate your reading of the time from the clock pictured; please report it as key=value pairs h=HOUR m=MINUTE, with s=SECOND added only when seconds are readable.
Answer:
h=12 m=0
